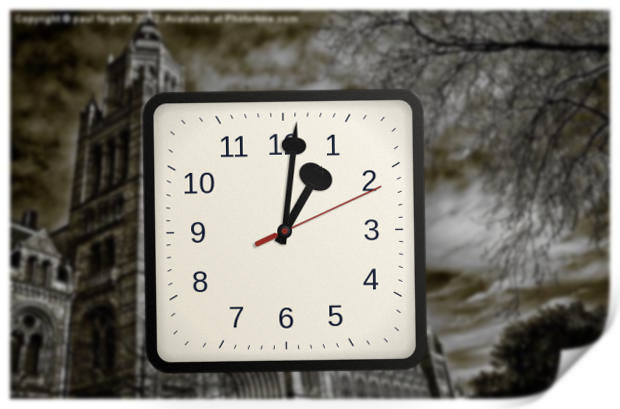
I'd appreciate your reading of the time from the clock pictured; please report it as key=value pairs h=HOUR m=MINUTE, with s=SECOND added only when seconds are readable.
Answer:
h=1 m=1 s=11
